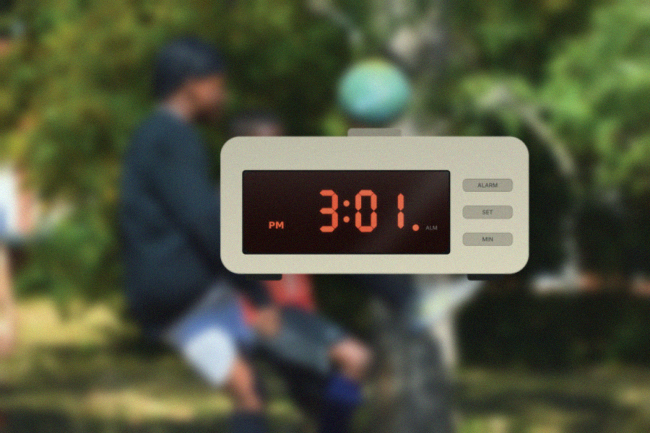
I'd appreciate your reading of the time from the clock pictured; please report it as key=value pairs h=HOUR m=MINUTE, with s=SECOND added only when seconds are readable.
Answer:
h=3 m=1
